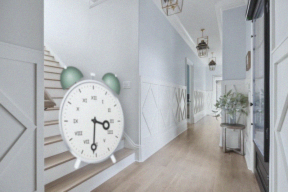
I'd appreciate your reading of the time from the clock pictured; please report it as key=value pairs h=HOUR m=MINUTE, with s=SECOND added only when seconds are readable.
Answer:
h=3 m=31
